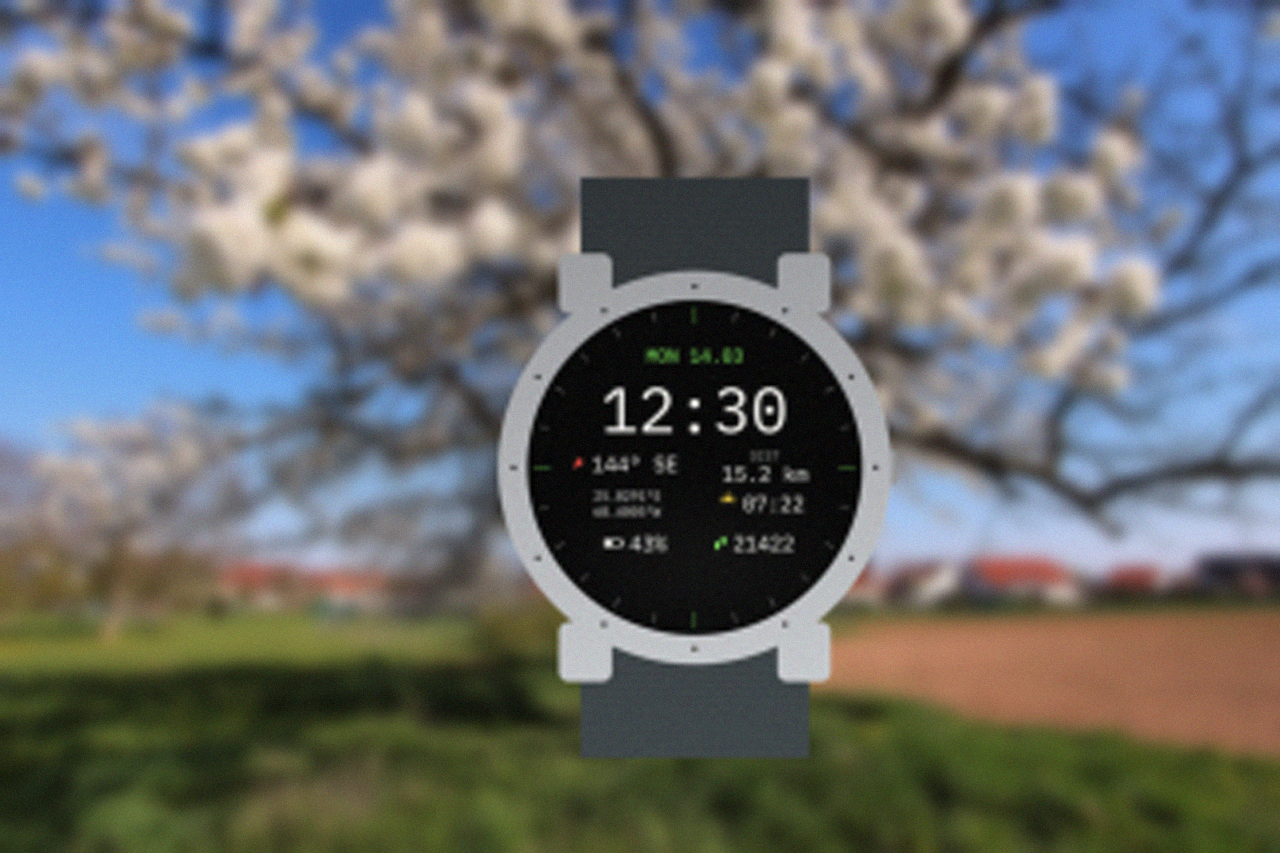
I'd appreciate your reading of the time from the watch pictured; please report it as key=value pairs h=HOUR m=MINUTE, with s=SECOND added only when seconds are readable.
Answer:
h=12 m=30
